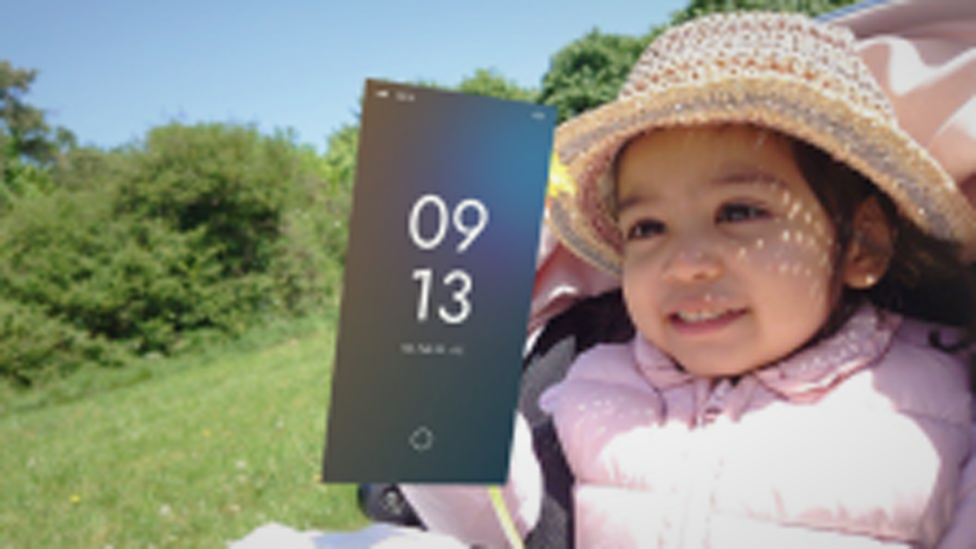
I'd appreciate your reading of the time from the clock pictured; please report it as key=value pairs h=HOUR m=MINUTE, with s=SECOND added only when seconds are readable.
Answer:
h=9 m=13
